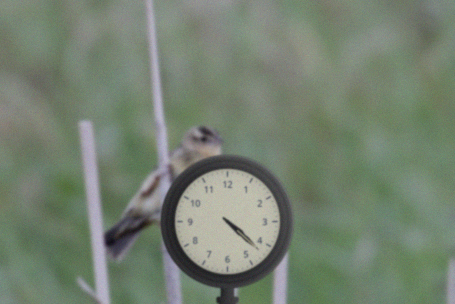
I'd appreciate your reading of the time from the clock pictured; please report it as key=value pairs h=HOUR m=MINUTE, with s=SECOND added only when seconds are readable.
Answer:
h=4 m=22
